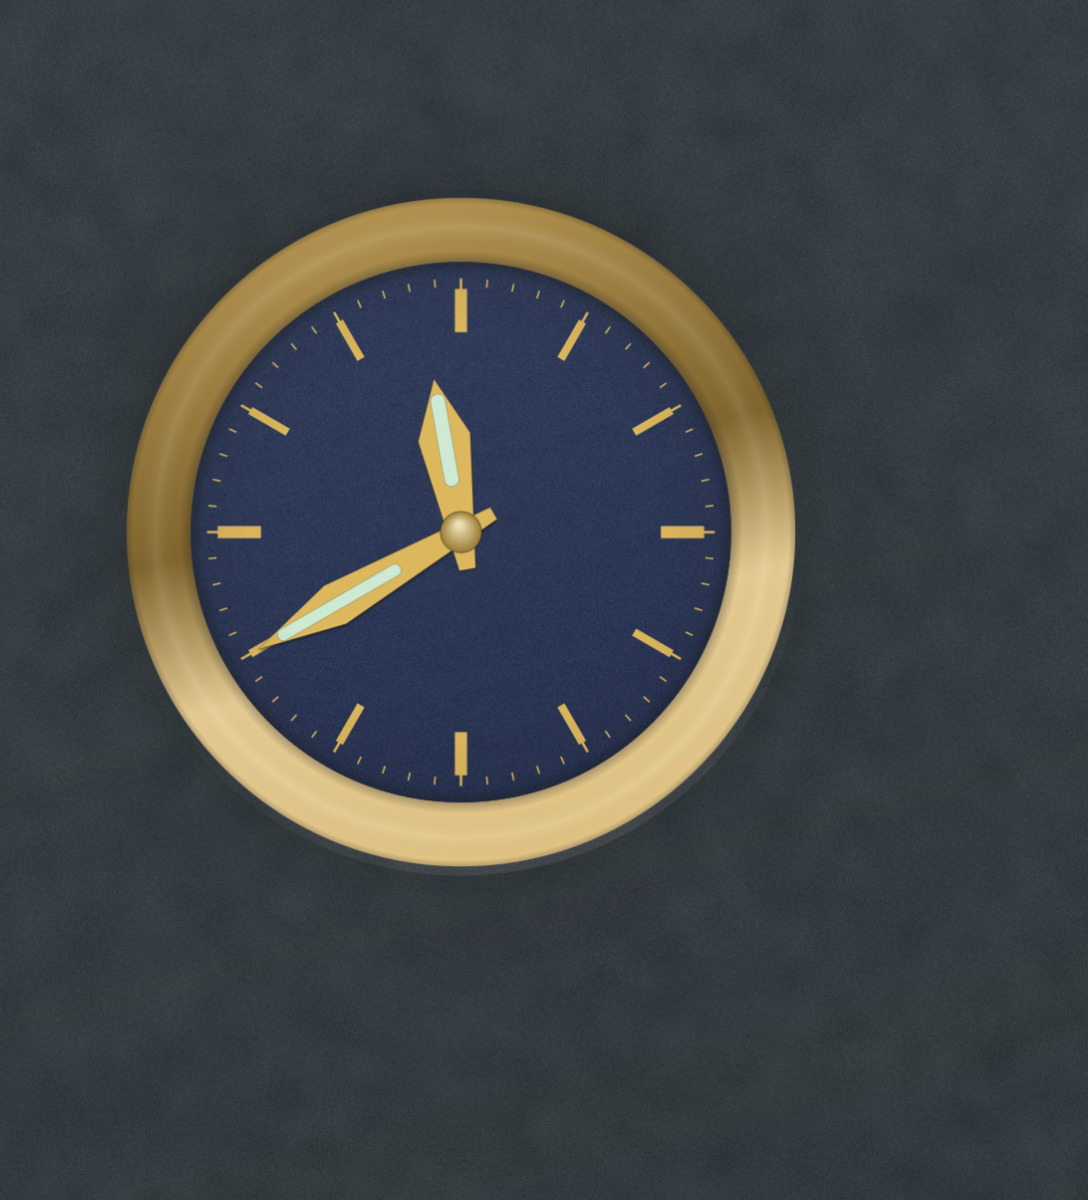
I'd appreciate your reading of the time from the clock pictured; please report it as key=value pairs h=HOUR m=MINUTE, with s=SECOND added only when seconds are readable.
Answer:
h=11 m=40
